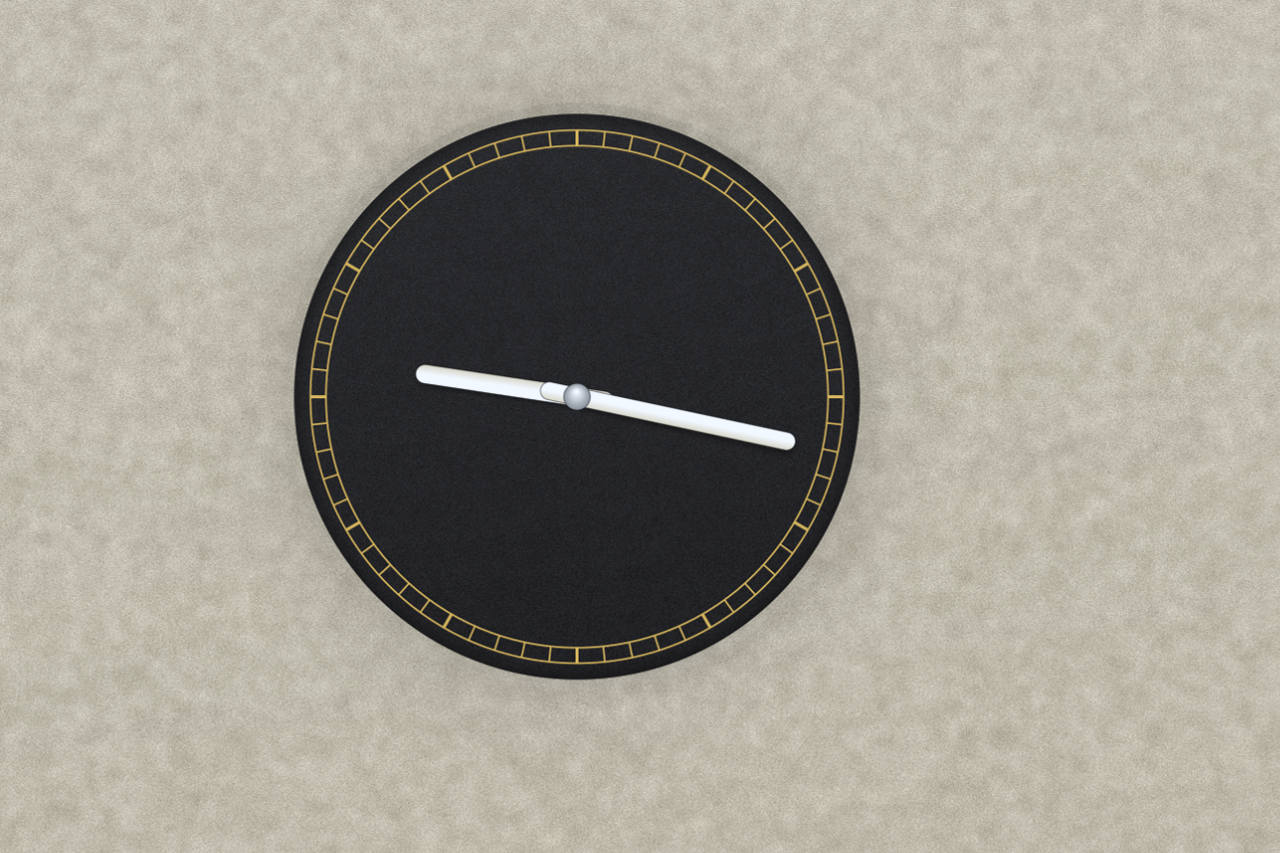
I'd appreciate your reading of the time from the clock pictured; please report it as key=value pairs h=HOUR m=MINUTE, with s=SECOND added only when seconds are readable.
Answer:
h=9 m=17
